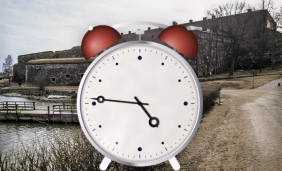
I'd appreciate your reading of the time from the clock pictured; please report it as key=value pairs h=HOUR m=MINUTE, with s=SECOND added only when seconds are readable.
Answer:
h=4 m=46
